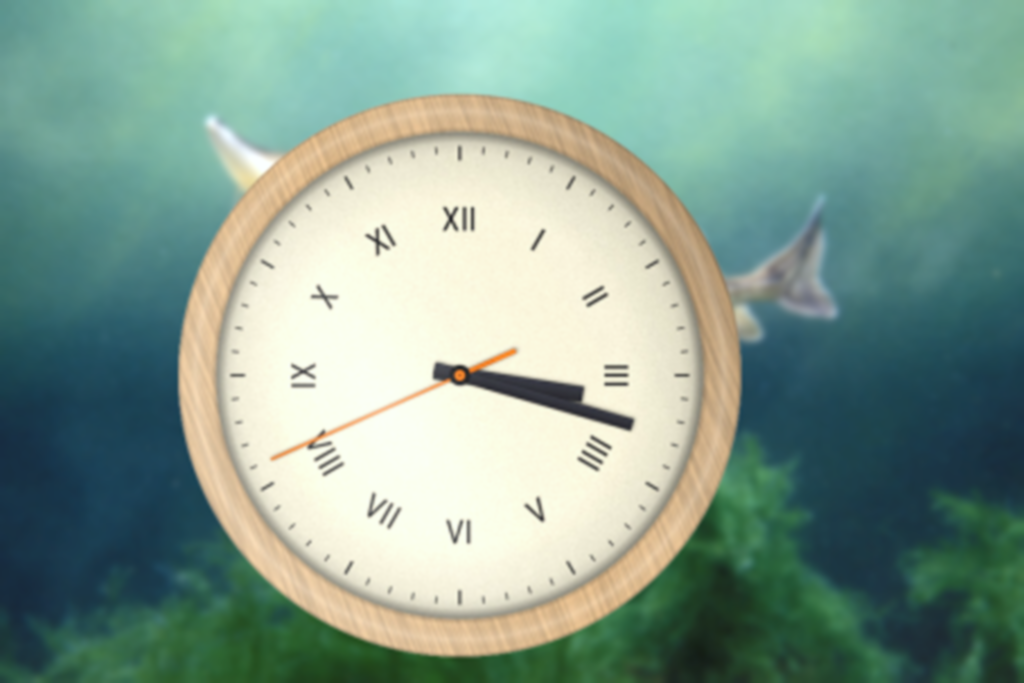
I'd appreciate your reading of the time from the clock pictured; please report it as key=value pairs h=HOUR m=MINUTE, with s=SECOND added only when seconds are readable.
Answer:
h=3 m=17 s=41
